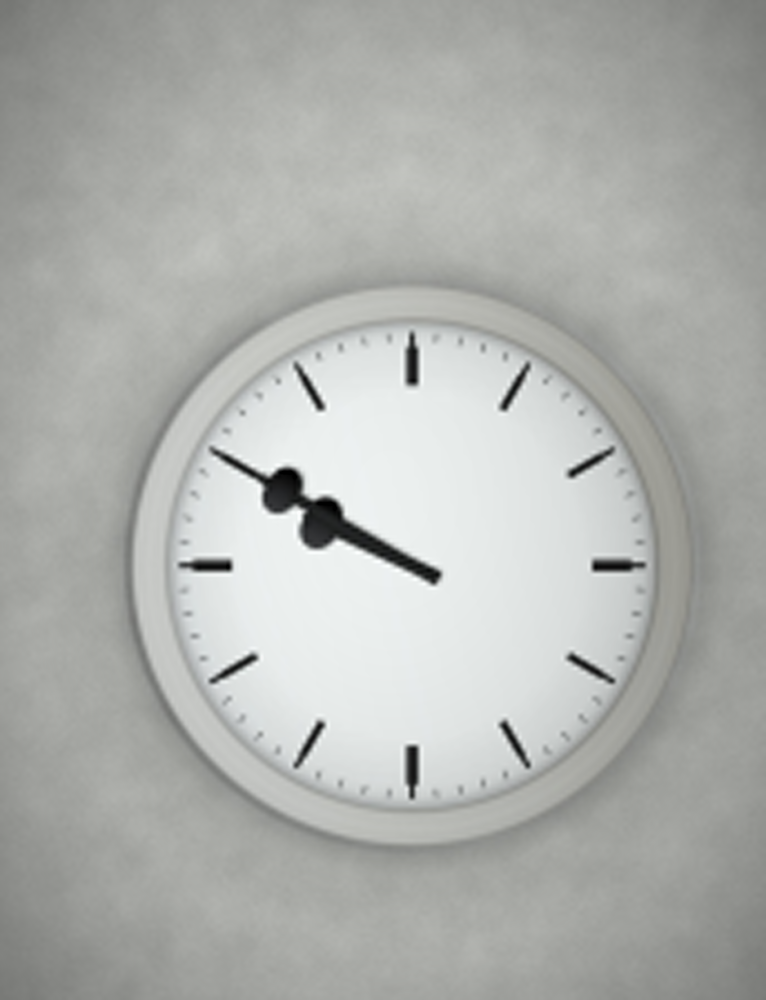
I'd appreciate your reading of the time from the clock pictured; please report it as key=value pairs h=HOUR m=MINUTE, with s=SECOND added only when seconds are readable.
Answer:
h=9 m=50
